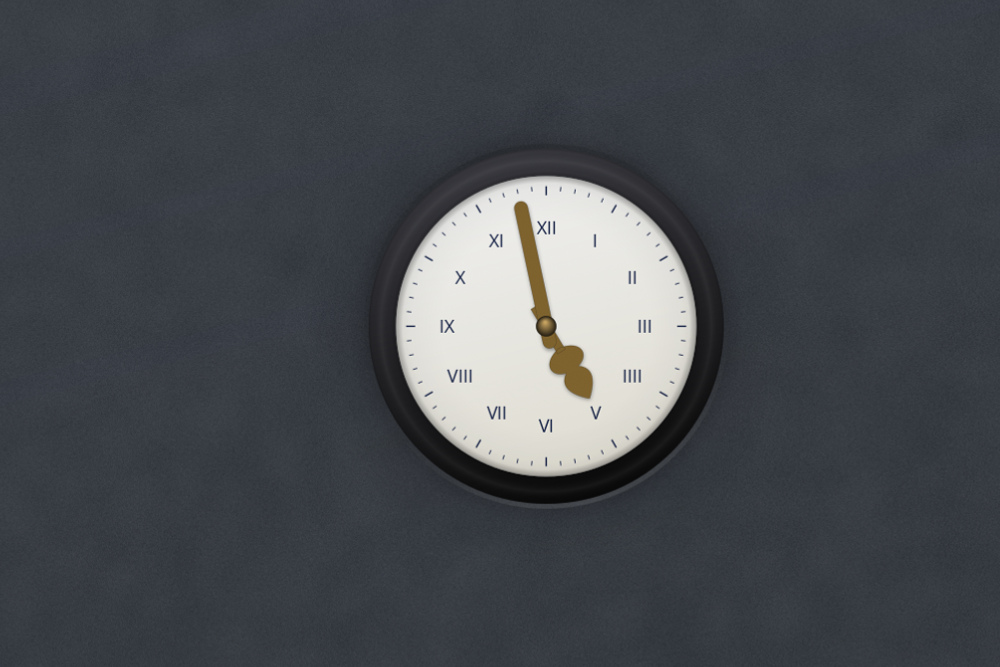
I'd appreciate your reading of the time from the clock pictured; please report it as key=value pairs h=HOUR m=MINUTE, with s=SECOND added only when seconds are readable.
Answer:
h=4 m=58
